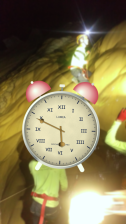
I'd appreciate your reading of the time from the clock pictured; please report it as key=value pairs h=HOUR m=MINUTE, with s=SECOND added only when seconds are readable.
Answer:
h=5 m=49
